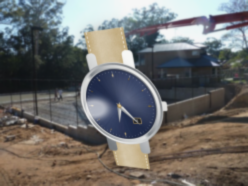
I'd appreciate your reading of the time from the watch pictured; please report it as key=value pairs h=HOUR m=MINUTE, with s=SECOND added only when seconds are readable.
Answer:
h=6 m=23
